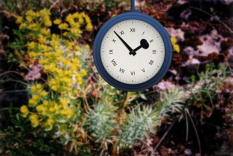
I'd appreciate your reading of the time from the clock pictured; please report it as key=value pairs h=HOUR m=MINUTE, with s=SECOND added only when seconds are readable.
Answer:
h=1 m=53
